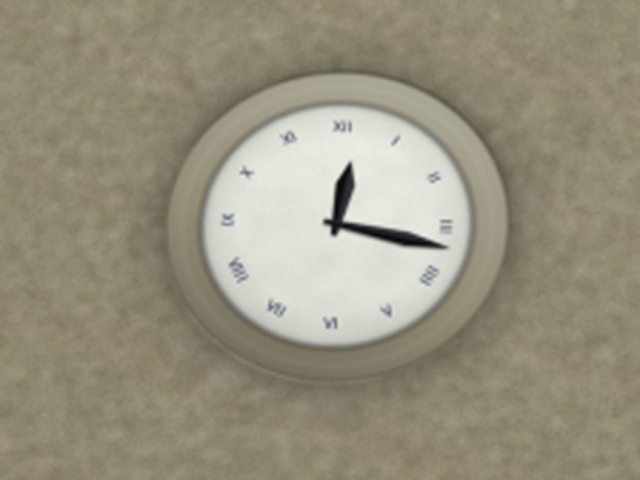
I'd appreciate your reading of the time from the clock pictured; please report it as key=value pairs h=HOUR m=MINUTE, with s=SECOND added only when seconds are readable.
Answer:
h=12 m=17
